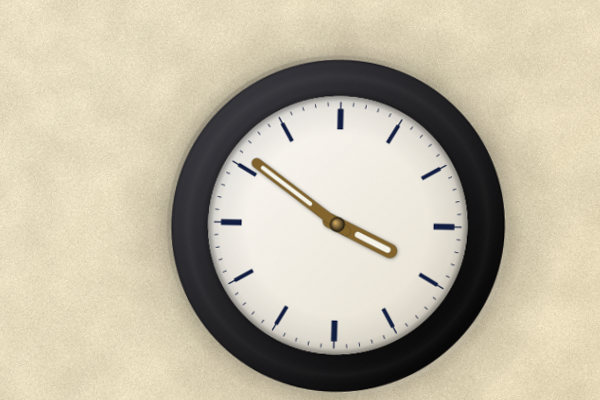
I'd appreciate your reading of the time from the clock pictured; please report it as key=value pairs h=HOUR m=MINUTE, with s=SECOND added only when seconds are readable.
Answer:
h=3 m=51
